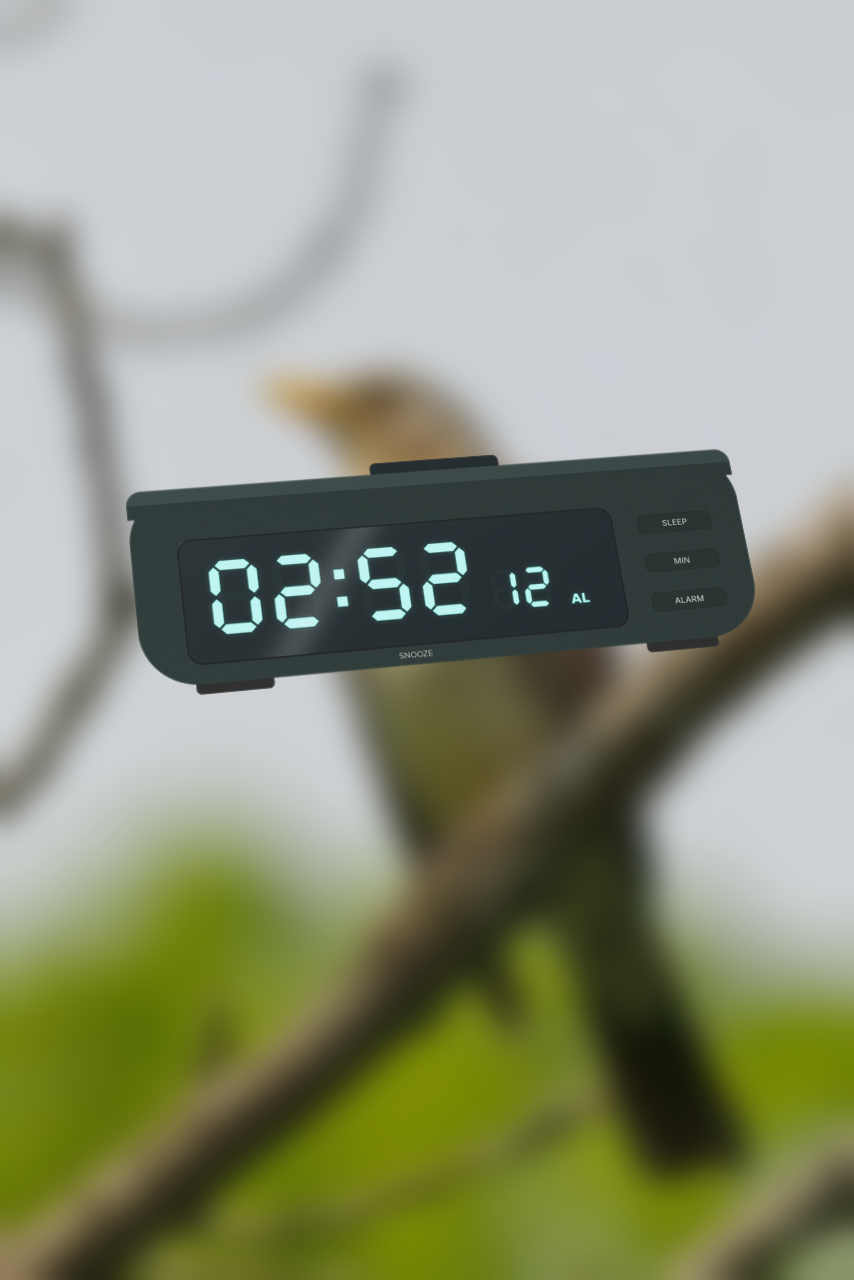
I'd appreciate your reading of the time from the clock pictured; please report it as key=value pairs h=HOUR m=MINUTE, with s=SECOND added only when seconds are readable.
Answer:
h=2 m=52 s=12
